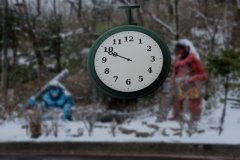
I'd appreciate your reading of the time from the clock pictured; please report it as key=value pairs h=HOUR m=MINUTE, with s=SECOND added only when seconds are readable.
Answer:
h=9 m=49
